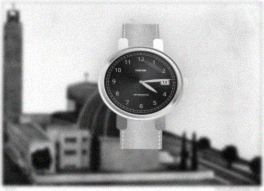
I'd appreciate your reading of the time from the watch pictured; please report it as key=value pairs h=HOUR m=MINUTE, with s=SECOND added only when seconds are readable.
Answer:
h=4 m=14
